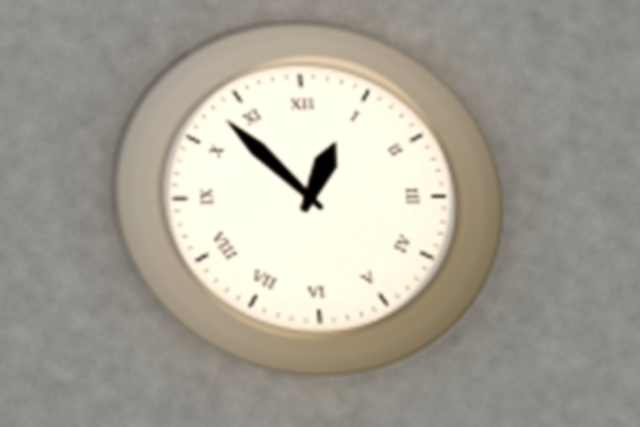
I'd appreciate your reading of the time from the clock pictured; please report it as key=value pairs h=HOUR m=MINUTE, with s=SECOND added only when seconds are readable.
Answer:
h=12 m=53
